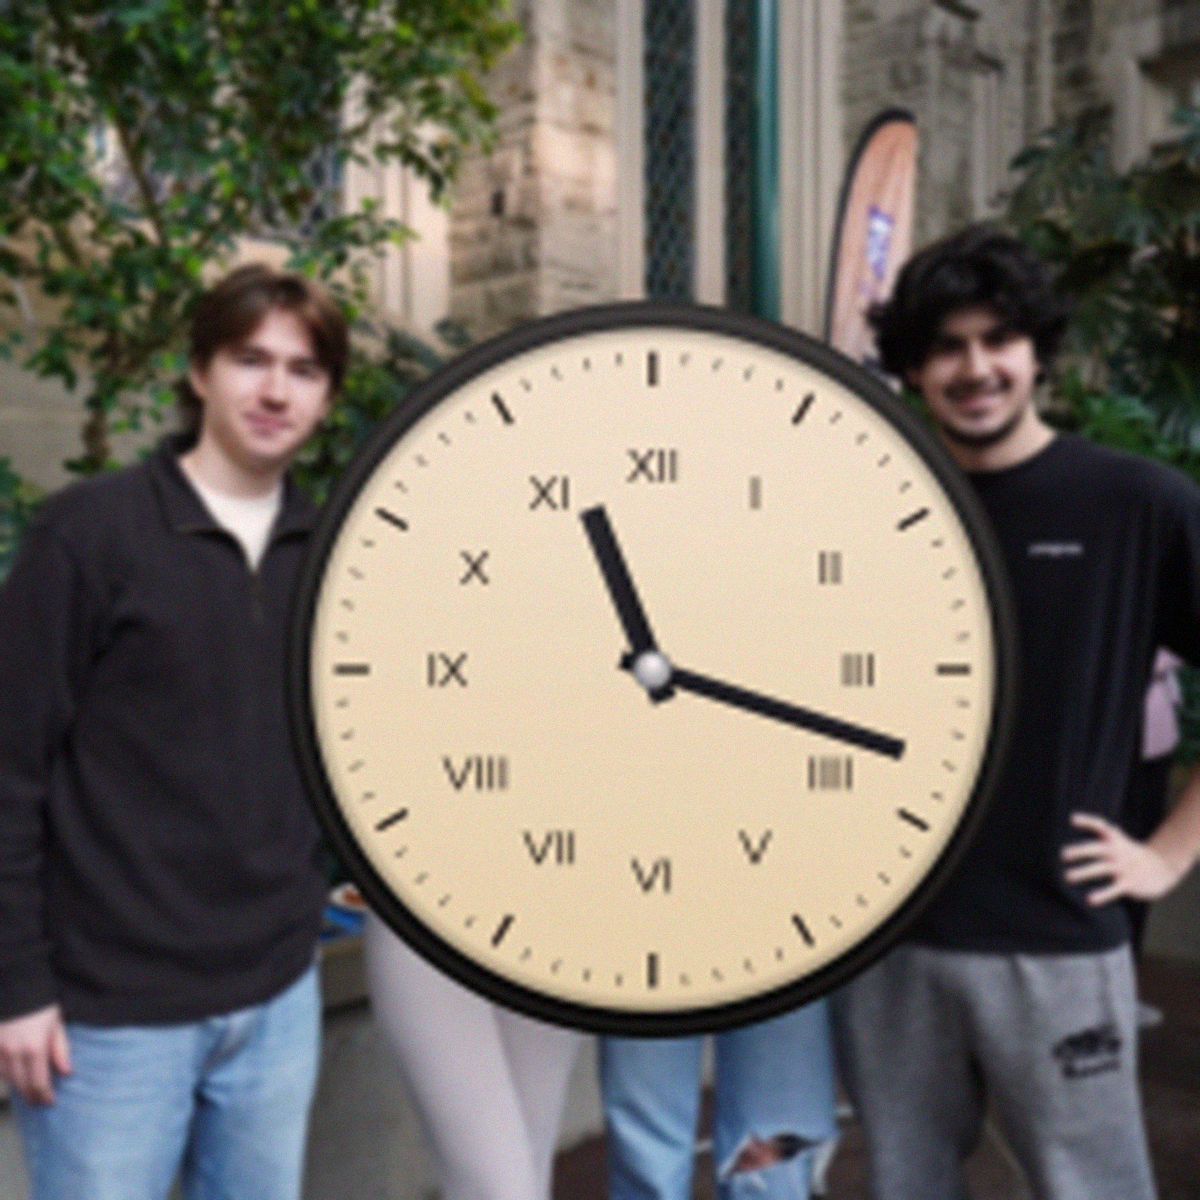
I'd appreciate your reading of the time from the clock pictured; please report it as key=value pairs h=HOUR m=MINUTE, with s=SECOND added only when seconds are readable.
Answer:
h=11 m=18
